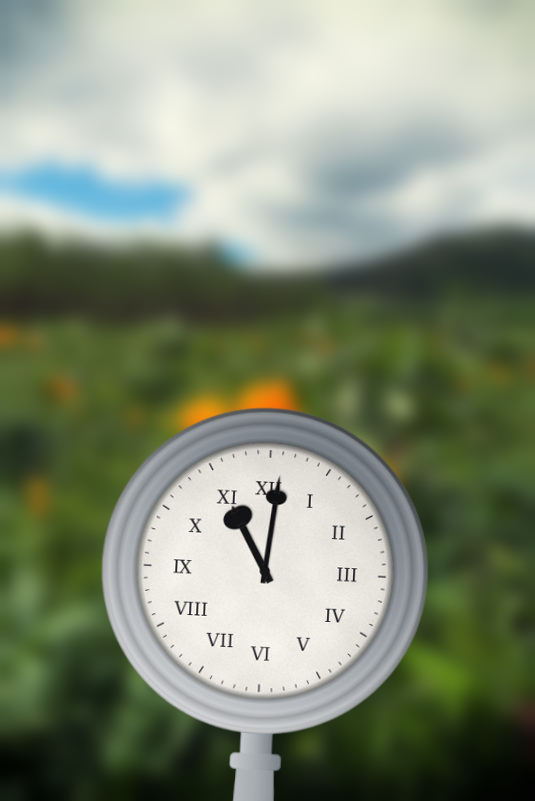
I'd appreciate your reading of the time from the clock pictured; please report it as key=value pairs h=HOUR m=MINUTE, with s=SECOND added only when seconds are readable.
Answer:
h=11 m=1
